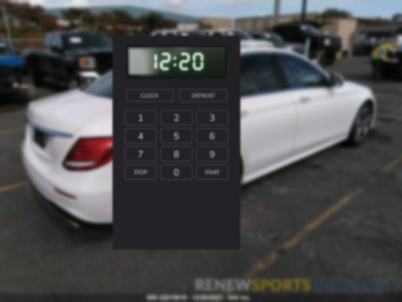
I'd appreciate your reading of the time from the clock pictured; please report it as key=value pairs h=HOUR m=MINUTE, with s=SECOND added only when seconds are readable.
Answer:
h=12 m=20
